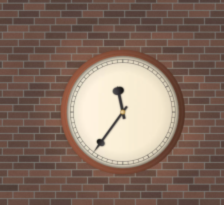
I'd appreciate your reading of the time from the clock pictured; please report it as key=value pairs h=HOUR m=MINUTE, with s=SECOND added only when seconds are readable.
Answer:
h=11 m=36
